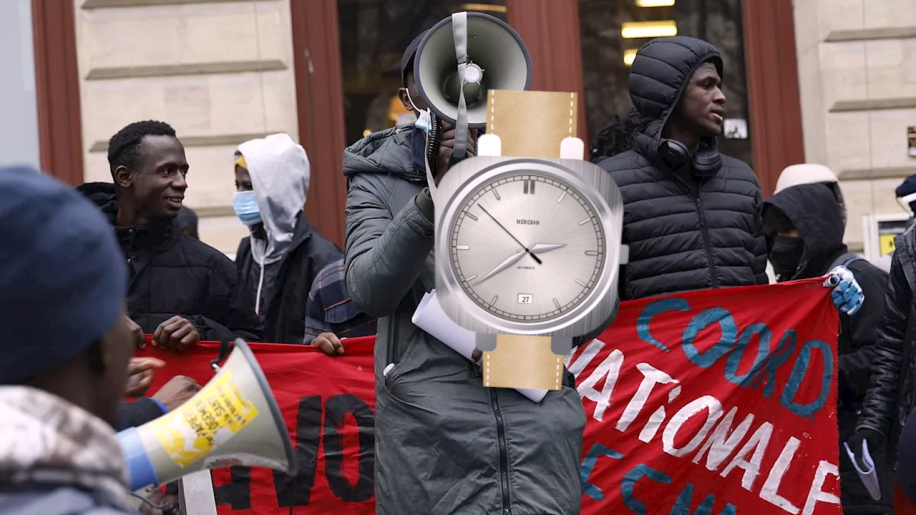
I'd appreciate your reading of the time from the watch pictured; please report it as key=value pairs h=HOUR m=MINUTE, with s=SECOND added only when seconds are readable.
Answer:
h=2 m=38 s=52
